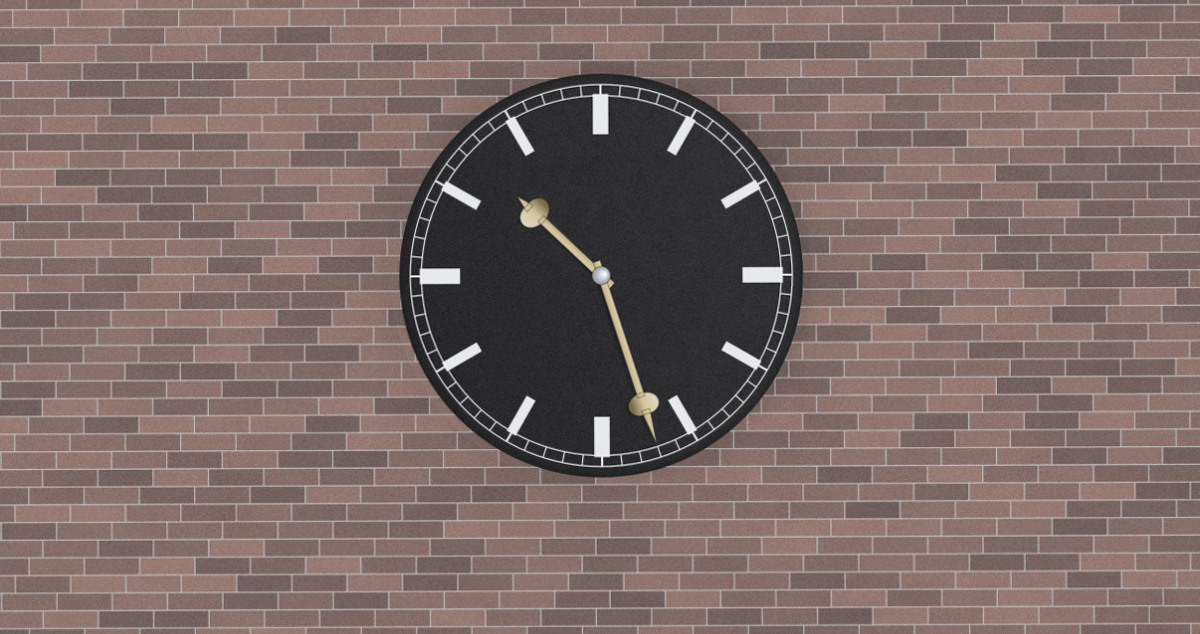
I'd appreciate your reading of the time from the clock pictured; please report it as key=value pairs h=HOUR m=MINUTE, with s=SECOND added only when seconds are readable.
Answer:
h=10 m=27
